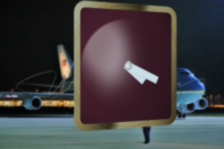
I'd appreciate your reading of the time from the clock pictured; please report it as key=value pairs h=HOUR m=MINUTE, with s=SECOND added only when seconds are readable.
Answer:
h=4 m=19
